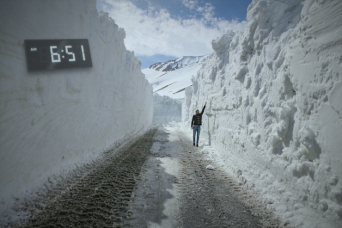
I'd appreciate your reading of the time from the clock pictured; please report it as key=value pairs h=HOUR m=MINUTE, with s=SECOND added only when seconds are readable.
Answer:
h=6 m=51
